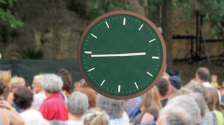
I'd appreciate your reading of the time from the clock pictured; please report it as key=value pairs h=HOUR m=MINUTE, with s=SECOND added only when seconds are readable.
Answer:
h=2 m=44
